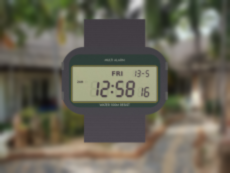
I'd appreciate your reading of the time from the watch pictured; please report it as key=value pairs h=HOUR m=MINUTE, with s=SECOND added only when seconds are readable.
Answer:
h=12 m=58 s=16
